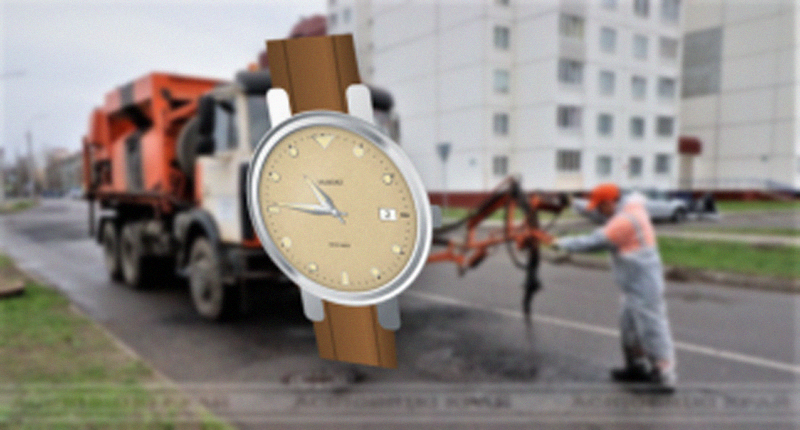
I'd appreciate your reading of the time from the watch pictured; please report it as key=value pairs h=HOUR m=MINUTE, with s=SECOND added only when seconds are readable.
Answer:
h=10 m=46
